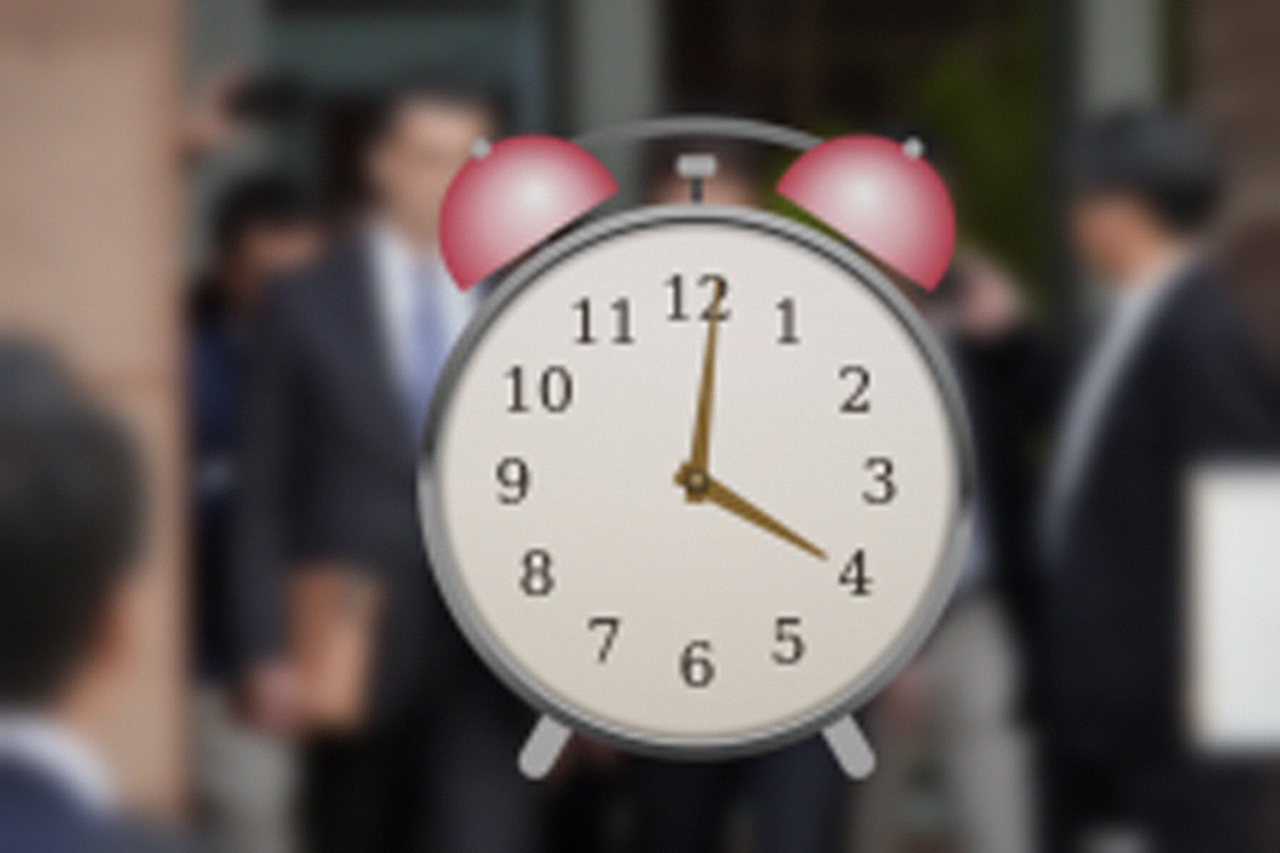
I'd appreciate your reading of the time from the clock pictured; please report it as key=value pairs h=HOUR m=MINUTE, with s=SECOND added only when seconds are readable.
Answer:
h=4 m=1
